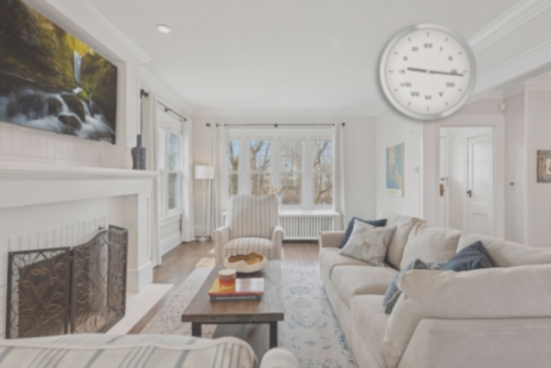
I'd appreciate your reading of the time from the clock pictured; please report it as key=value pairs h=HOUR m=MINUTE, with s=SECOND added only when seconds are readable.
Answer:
h=9 m=16
